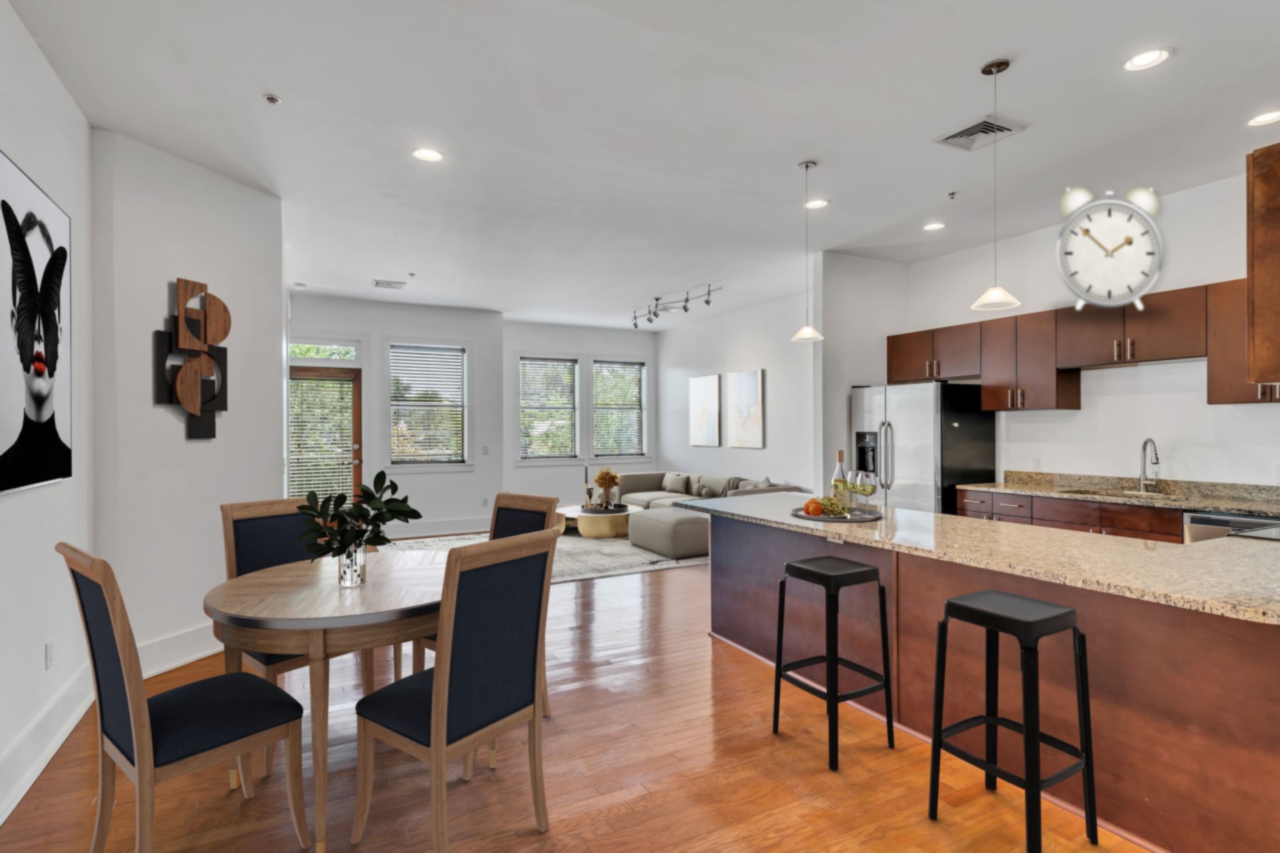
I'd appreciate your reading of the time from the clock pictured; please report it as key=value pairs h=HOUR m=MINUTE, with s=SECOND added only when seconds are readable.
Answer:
h=1 m=52
